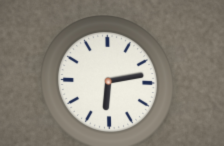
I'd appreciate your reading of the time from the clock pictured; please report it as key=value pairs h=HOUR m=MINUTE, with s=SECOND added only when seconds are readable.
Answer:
h=6 m=13
